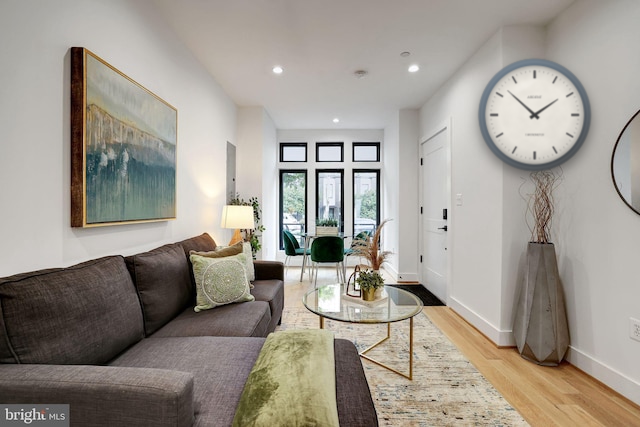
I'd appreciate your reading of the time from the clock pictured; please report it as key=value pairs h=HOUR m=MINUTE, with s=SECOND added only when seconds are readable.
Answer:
h=1 m=52
